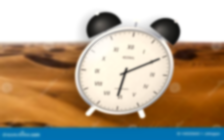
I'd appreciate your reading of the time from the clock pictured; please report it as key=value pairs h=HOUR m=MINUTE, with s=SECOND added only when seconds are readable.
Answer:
h=6 m=10
